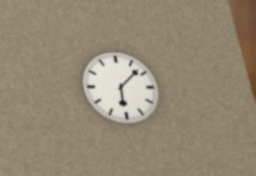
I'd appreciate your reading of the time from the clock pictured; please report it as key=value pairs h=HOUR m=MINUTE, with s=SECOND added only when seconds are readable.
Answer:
h=6 m=8
